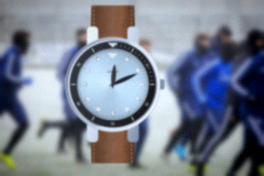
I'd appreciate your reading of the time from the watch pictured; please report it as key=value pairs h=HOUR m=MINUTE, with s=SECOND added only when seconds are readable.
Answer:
h=12 m=11
